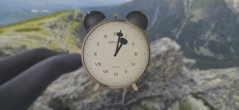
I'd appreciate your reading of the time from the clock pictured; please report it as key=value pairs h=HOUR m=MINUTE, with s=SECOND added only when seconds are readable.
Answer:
h=1 m=2
